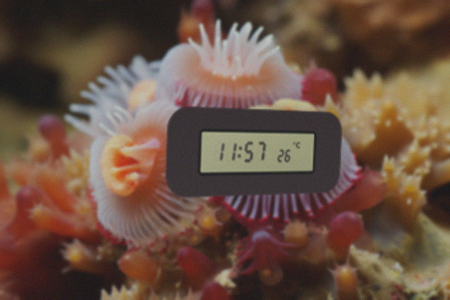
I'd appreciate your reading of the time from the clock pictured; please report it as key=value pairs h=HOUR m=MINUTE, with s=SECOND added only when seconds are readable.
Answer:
h=11 m=57
